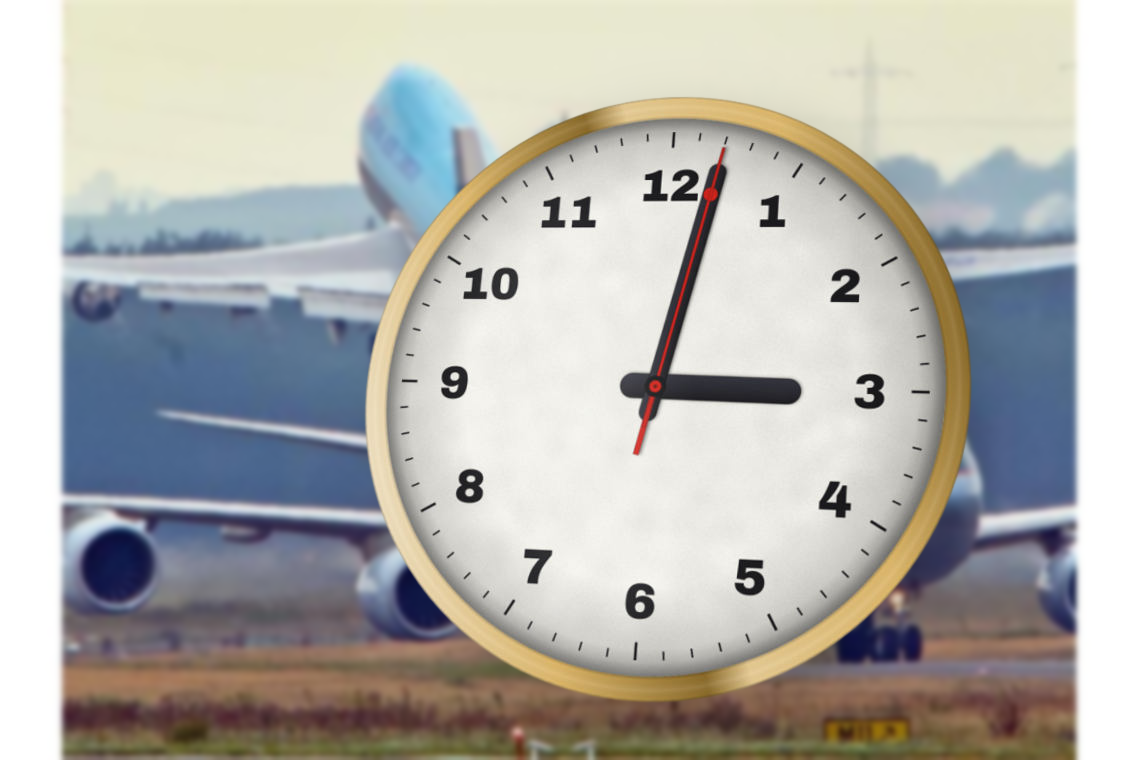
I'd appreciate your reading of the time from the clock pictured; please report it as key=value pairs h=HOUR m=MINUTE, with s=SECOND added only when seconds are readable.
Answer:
h=3 m=2 s=2
